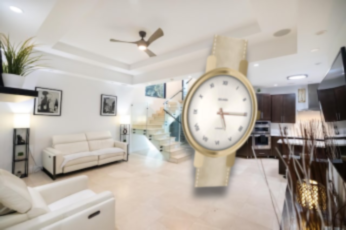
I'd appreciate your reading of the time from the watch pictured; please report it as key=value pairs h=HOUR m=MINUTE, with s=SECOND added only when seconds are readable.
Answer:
h=5 m=15
